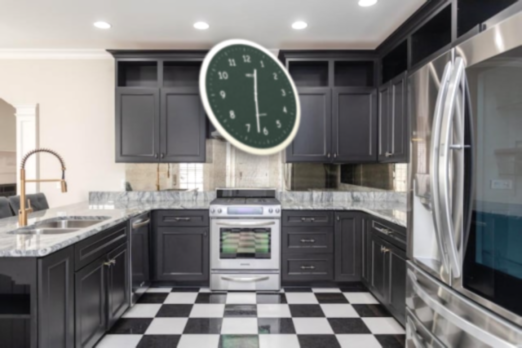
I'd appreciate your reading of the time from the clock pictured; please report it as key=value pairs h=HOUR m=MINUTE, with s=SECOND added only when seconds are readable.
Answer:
h=12 m=32
